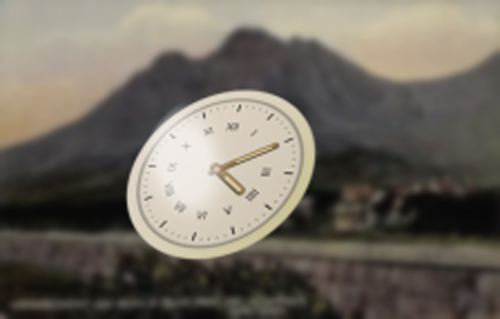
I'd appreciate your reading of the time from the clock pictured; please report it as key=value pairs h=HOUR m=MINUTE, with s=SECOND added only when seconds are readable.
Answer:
h=4 m=10
